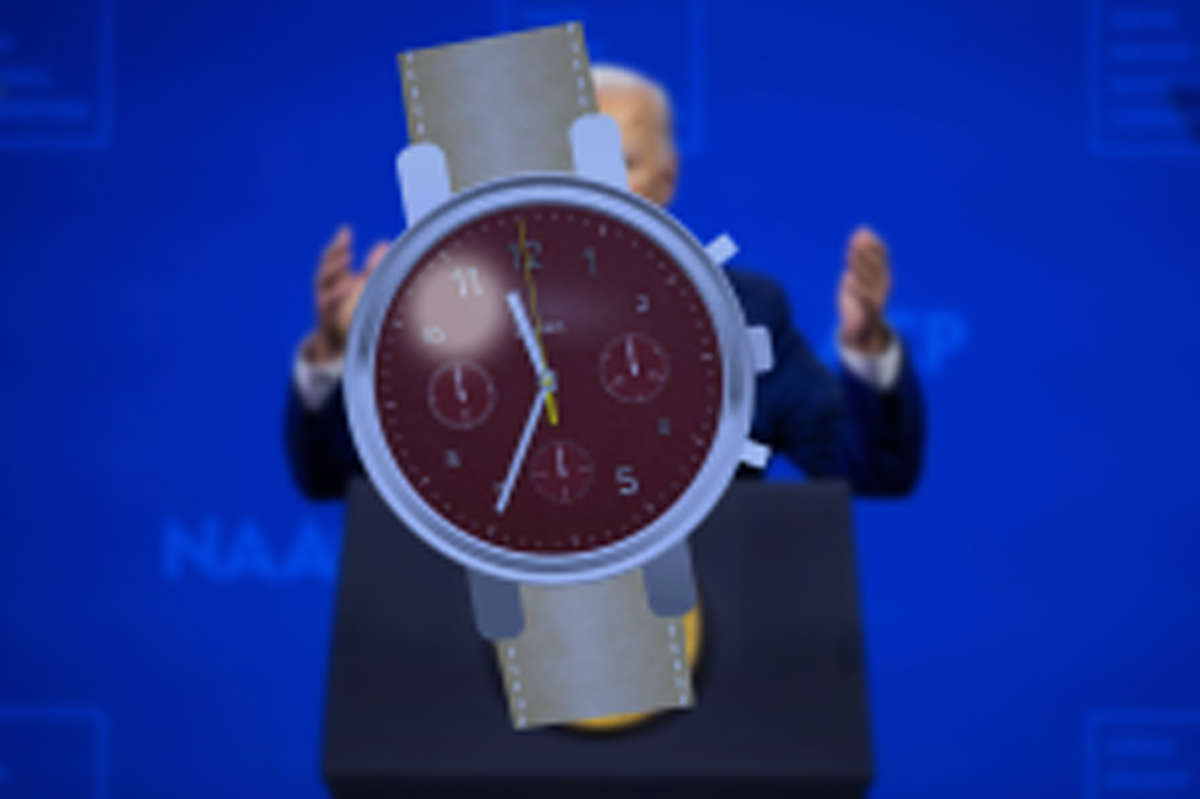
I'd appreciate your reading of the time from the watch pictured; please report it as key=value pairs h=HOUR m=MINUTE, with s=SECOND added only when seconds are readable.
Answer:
h=11 m=35
